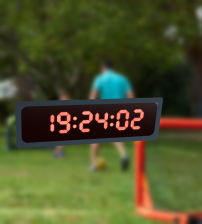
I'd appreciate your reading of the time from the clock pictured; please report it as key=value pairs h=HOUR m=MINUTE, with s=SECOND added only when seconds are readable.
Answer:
h=19 m=24 s=2
